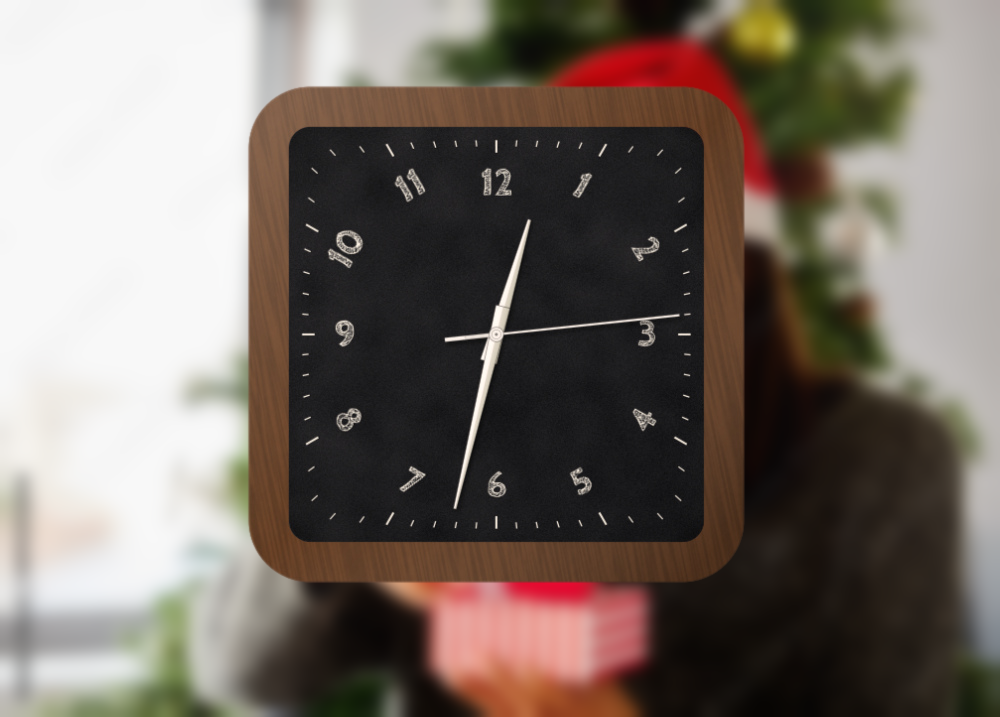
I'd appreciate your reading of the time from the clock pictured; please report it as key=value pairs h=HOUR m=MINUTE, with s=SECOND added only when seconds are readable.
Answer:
h=12 m=32 s=14
